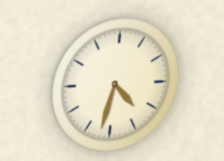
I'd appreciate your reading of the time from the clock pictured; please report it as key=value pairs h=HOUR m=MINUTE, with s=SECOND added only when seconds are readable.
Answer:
h=4 m=32
